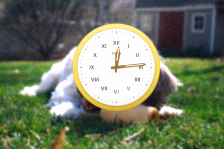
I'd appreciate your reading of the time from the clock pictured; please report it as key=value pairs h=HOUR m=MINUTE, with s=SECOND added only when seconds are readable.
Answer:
h=12 m=14
